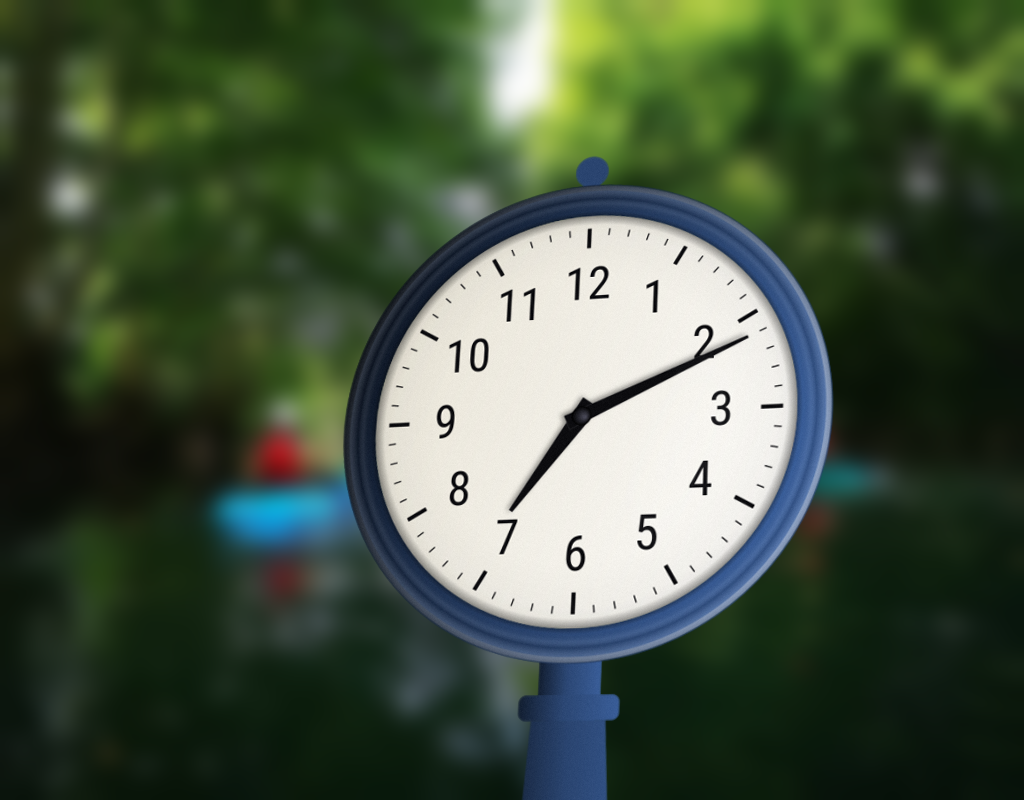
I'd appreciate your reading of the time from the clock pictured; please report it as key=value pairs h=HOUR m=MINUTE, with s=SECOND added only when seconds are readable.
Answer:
h=7 m=11
